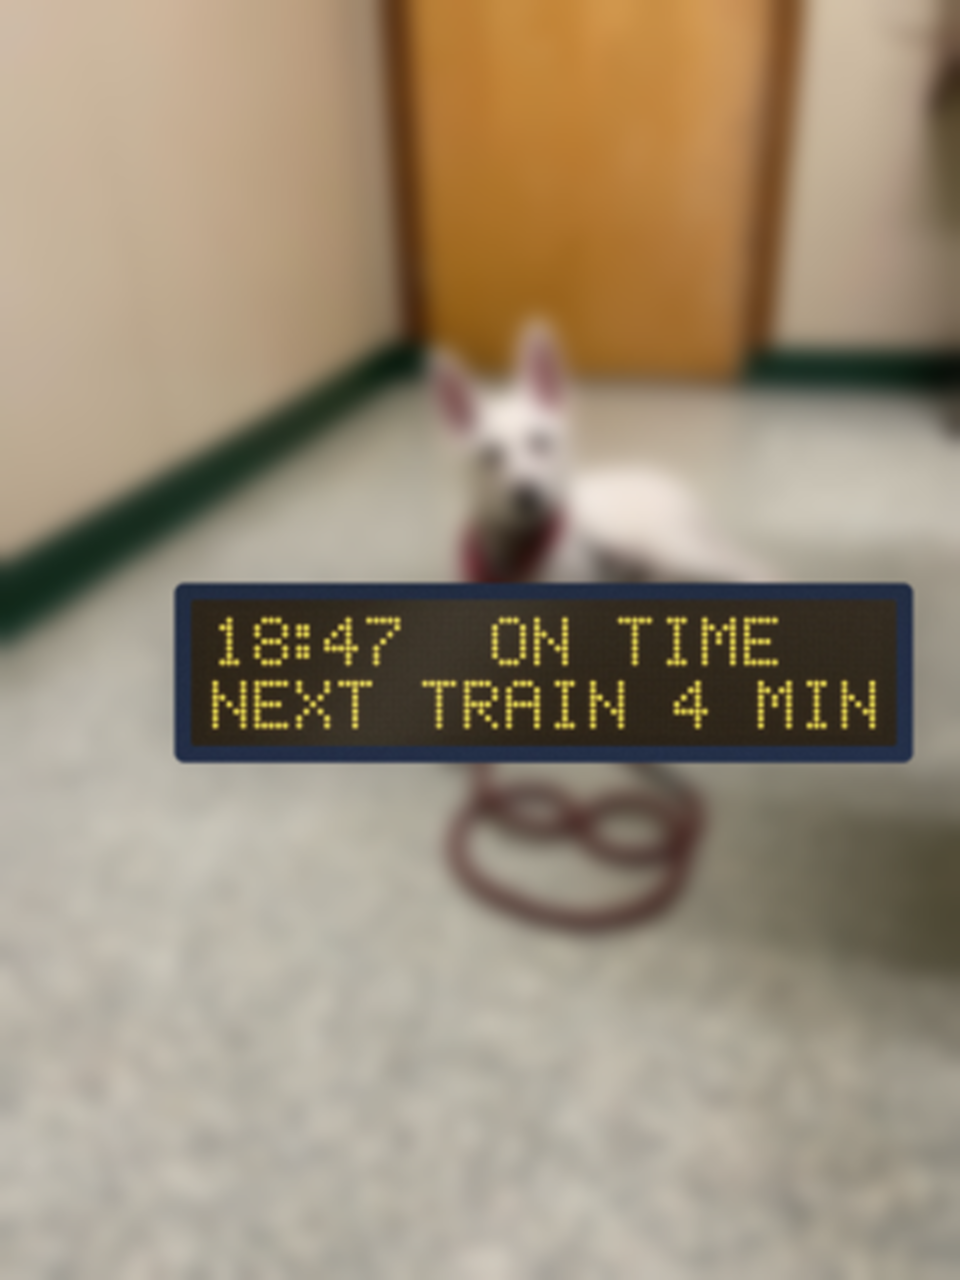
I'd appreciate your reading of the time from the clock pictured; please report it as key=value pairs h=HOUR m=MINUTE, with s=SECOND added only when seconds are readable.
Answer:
h=18 m=47
